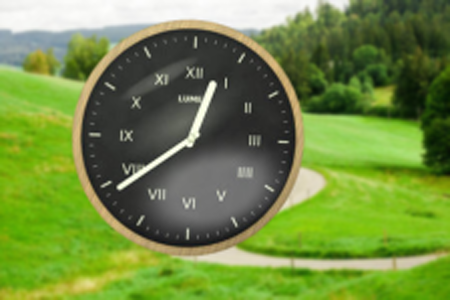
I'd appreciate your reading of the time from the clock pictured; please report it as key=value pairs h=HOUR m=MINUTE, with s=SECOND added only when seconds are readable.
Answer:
h=12 m=39
